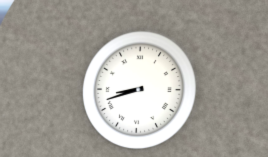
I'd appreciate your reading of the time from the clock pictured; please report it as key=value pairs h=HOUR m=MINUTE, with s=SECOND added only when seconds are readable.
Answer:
h=8 m=42
